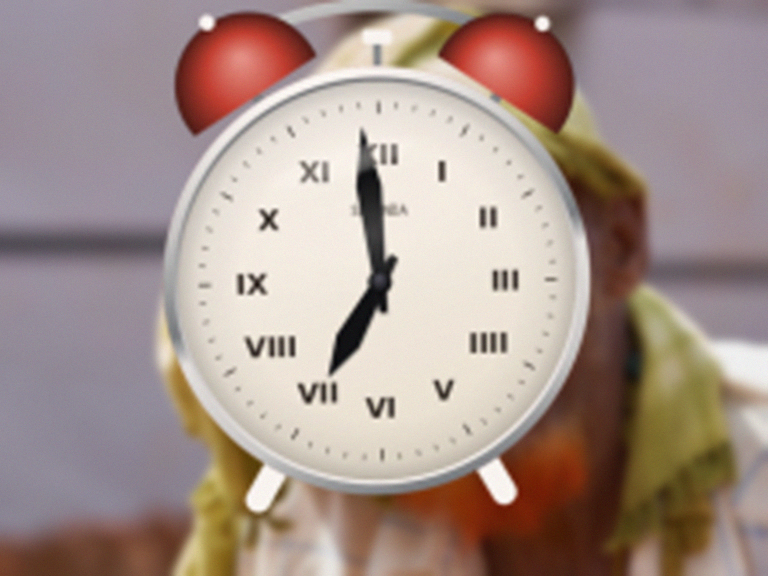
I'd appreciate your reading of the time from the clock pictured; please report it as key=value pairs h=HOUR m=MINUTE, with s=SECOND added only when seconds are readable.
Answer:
h=6 m=59
